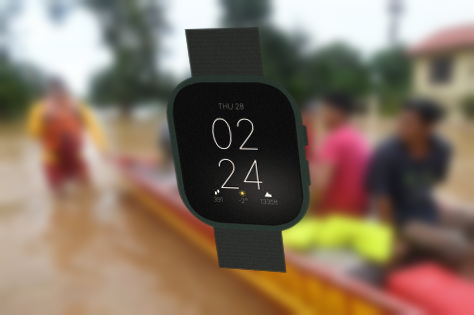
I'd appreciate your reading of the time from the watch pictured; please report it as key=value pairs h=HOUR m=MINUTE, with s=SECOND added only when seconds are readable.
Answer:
h=2 m=24
